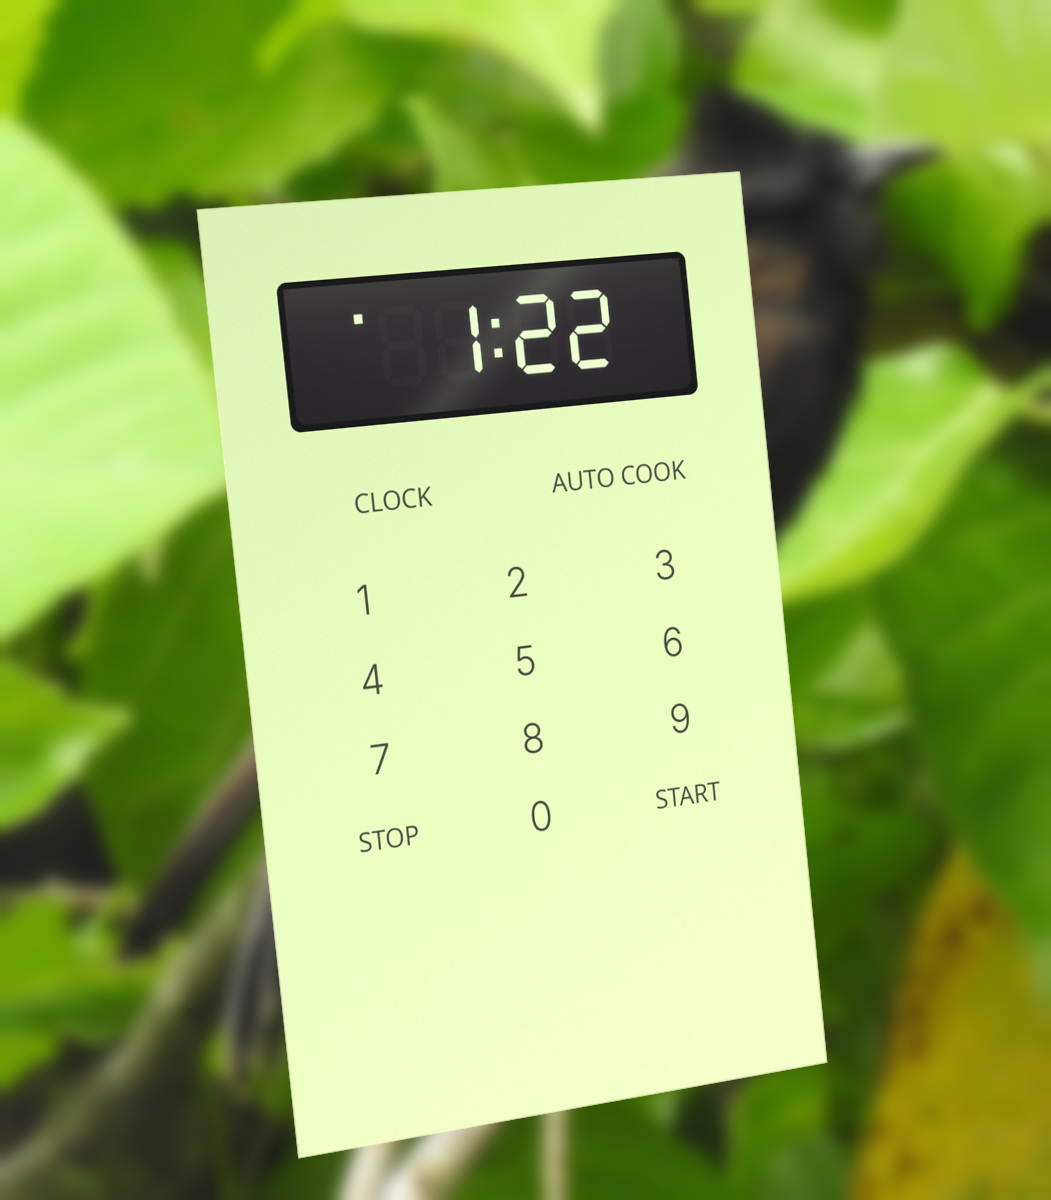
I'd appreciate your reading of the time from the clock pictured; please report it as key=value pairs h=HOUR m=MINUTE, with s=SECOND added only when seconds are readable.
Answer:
h=1 m=22
